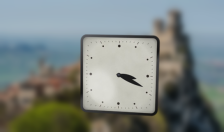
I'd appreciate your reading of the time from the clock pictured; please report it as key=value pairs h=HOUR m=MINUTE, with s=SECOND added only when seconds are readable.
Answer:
h=3 m=19
